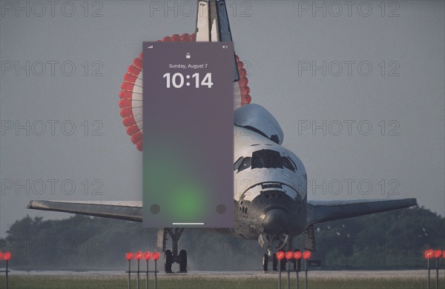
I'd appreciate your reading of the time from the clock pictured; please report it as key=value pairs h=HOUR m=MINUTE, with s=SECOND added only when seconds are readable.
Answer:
h=10 m=14
